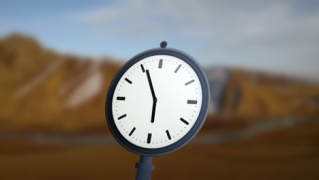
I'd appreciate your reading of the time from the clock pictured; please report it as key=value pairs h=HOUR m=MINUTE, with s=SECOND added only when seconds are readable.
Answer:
h=5 m=56
